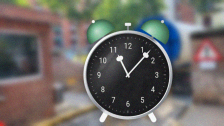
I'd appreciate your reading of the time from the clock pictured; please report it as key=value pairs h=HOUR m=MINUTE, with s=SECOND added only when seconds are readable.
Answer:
h=11 m=7
